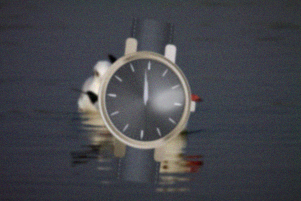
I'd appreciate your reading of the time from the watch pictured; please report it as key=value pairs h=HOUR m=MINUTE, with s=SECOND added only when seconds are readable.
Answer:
h=11 m=59
